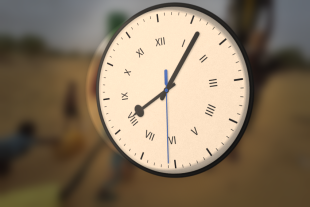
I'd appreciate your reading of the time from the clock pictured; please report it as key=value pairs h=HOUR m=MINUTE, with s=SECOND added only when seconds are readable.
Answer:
h=8 m=6 s=31
